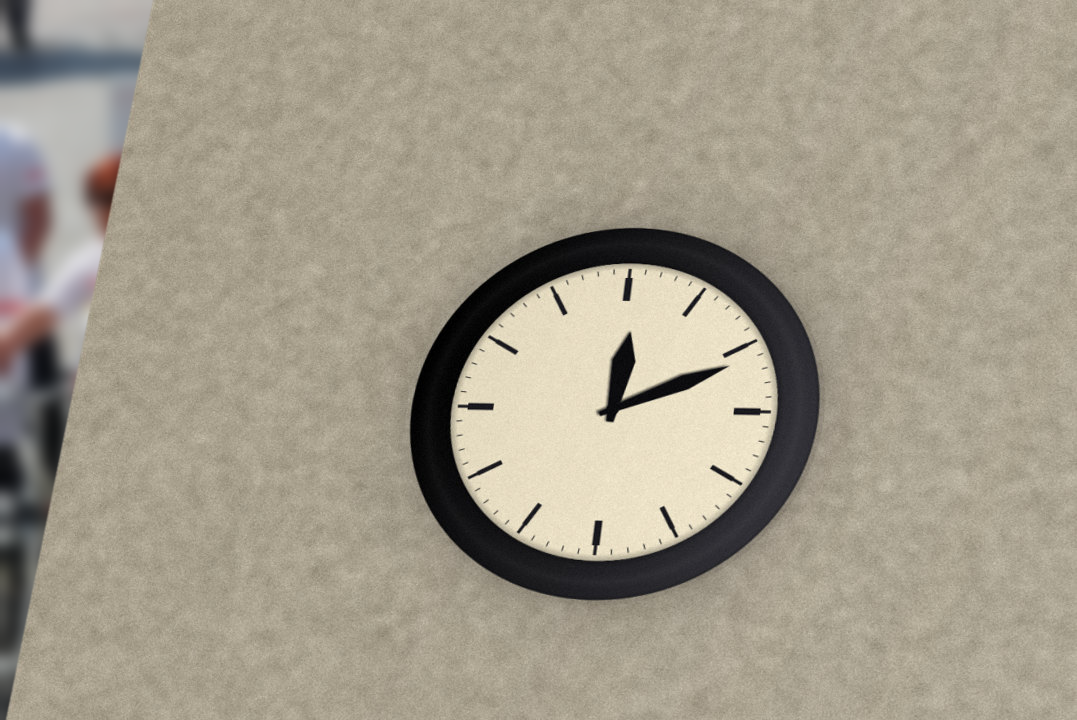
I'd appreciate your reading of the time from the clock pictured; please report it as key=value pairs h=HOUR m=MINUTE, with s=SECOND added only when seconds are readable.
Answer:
h=12 m=11
